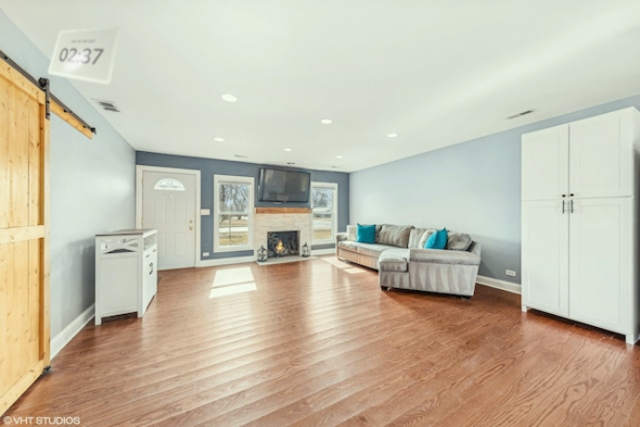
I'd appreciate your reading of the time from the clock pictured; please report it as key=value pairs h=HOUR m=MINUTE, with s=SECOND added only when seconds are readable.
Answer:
h=2 m=37
